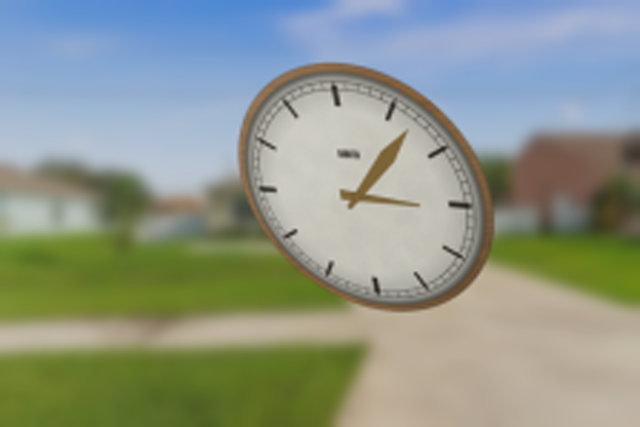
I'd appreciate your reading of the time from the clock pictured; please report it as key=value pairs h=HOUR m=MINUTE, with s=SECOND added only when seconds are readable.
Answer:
h=3 m=7
